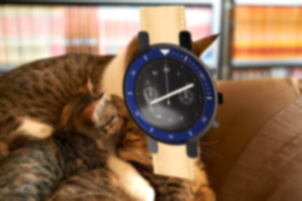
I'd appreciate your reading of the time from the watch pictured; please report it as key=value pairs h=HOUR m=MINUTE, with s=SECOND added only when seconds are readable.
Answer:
h=8 m=11
